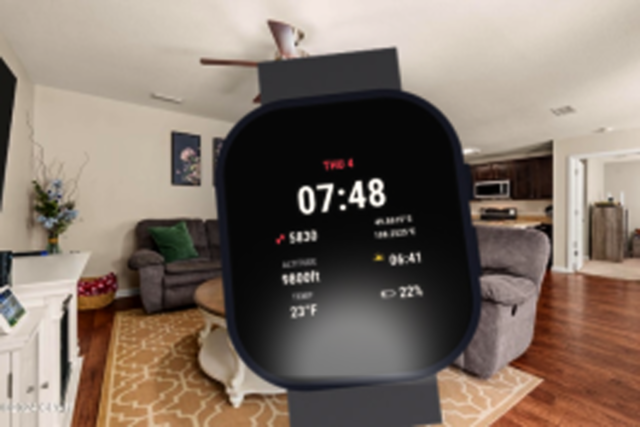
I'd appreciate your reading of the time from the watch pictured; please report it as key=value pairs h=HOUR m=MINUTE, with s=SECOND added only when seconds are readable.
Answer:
h=7 m=48
